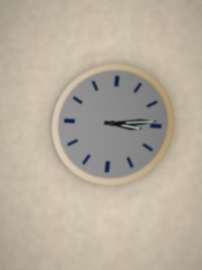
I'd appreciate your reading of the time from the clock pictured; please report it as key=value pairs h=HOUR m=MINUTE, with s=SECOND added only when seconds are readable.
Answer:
h=3 m=14
